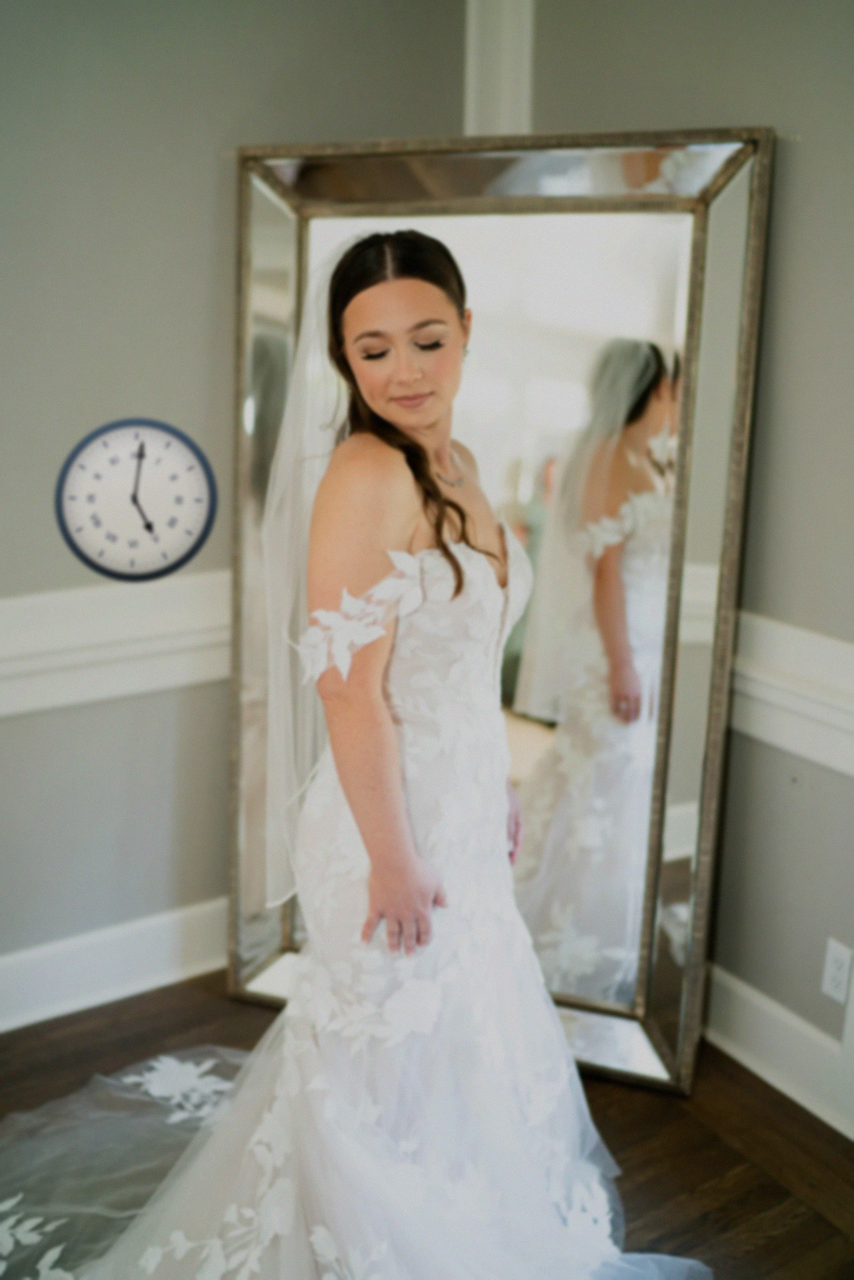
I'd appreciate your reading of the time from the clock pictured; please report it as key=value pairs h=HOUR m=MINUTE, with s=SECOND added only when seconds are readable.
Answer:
h=5 m=1
